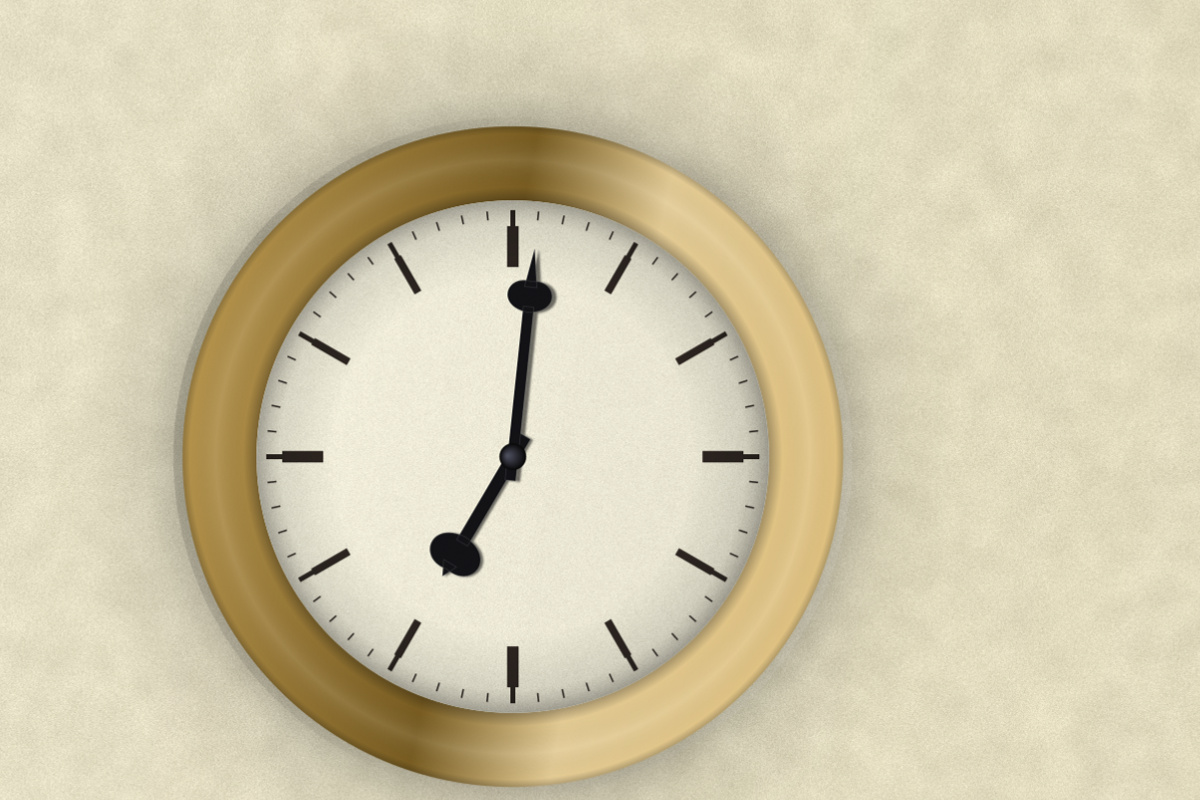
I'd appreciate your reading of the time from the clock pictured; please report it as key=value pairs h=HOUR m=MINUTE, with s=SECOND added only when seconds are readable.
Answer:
h=7 m=1
